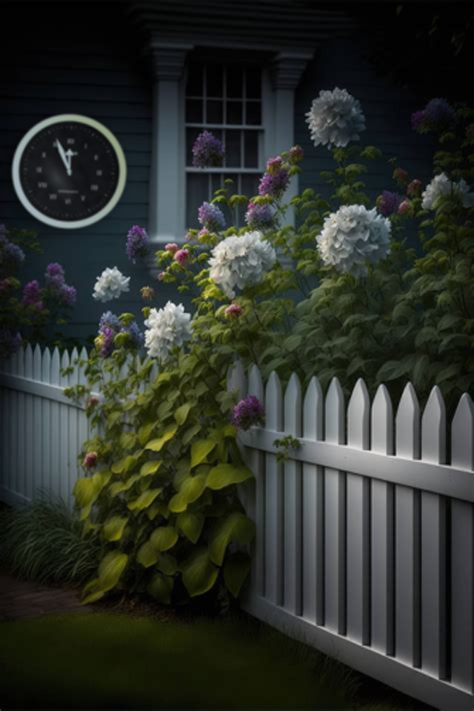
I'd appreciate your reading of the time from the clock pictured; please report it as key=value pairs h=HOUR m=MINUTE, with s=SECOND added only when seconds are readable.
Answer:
h=11 m=56
